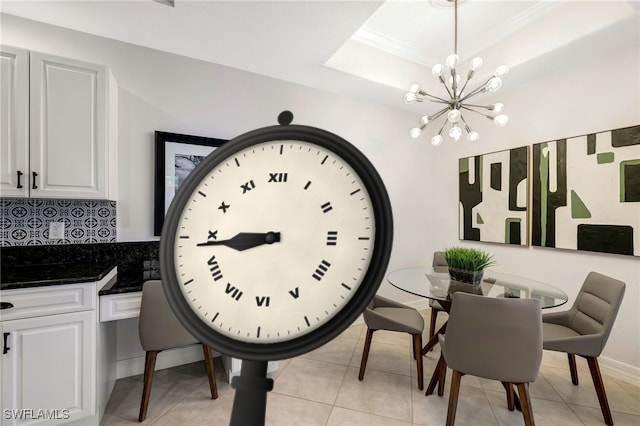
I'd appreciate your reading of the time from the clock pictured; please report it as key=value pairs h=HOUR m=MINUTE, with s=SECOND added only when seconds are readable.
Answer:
h=8 m=44
